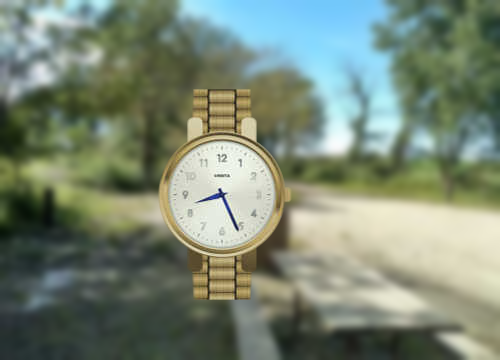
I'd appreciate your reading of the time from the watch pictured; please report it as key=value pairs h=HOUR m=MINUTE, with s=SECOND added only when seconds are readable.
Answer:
h=8 m=26
